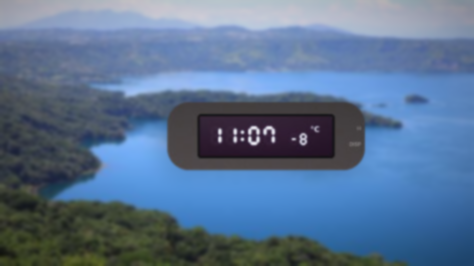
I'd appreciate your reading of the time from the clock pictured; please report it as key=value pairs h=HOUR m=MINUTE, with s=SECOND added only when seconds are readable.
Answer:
h=11 m=7
